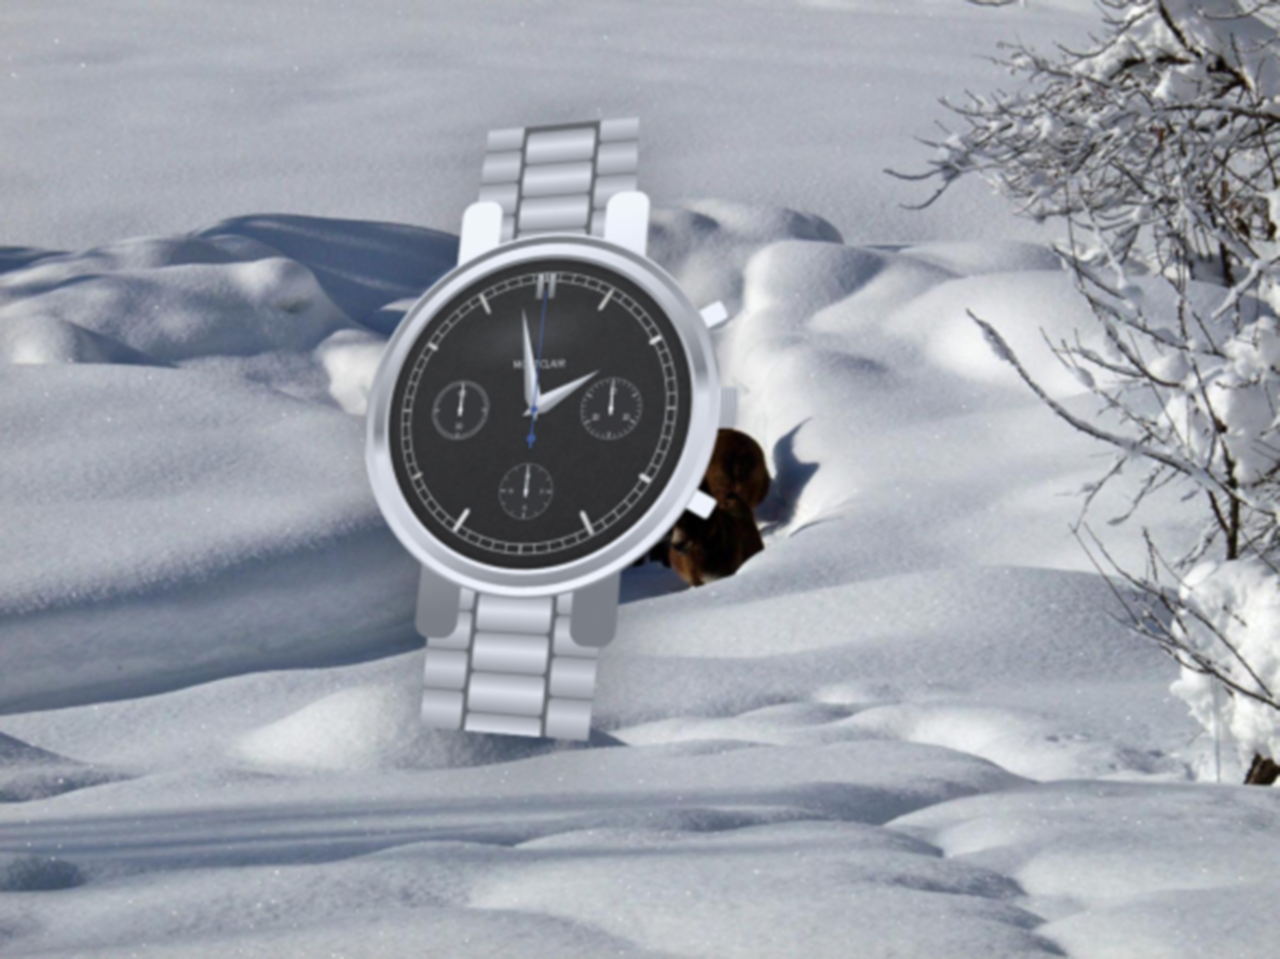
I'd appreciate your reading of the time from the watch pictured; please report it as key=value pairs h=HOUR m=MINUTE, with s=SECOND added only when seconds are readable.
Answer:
h=1 m=58
